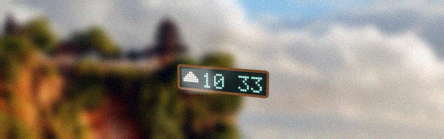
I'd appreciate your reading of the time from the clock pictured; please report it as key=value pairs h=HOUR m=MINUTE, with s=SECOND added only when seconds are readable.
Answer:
h=10 m=33
